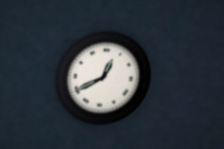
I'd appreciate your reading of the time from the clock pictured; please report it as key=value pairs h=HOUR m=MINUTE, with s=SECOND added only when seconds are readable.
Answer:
h=12 m=40
